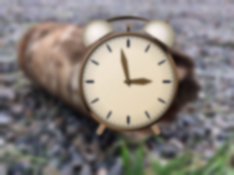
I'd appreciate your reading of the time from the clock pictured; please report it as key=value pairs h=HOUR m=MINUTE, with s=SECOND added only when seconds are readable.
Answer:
h=2 m=58
